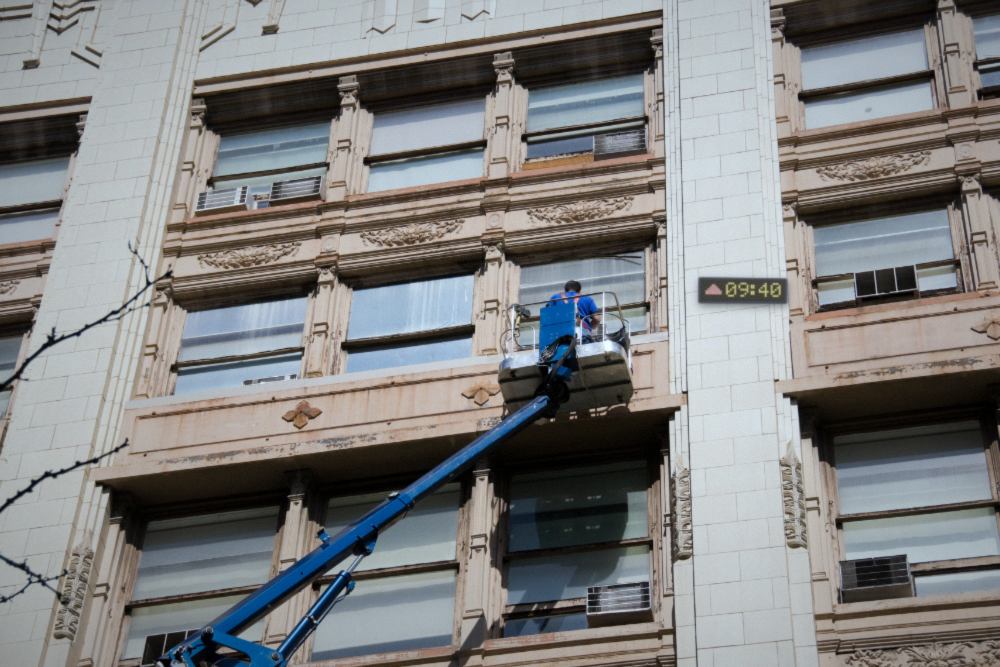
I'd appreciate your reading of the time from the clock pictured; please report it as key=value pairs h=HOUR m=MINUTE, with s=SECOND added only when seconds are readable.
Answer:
h=9 m=40
